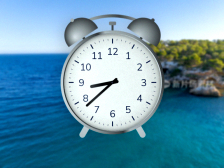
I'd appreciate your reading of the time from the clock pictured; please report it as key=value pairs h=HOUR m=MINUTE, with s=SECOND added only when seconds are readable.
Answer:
h=8 m=38
